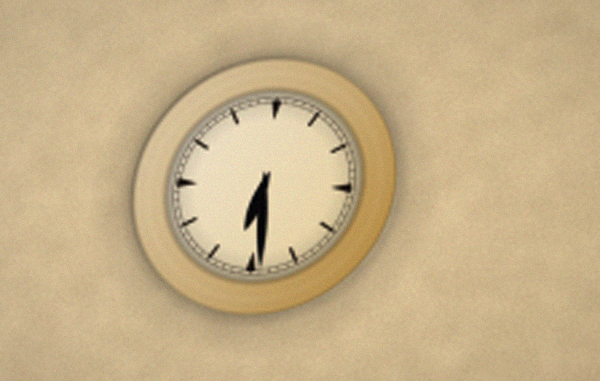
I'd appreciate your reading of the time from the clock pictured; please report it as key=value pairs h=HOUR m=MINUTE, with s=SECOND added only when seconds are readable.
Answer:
h=6 m=29
